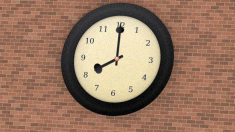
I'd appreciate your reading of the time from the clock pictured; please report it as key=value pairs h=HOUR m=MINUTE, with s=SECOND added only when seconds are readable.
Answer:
h=8 m=0
